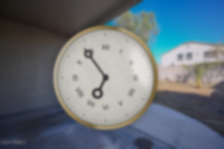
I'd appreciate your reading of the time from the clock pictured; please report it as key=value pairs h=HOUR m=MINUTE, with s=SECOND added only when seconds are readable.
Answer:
h=6 m=54
